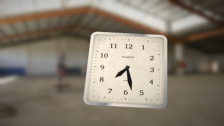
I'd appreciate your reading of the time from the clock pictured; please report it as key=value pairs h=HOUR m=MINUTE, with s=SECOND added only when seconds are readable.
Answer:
h=7 m=28
